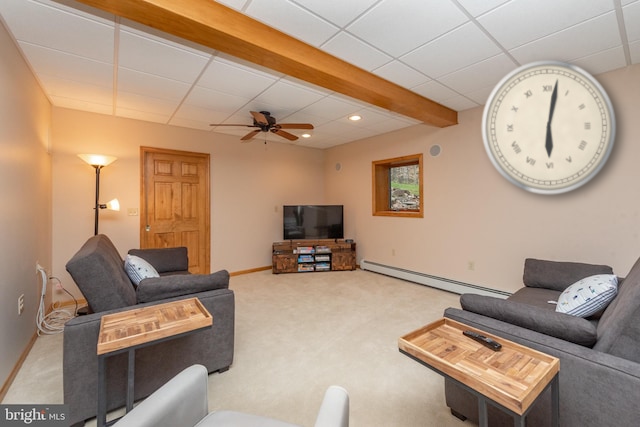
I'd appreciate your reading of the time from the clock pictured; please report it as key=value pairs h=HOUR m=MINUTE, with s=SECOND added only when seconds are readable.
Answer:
h=6 m=2
